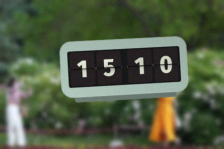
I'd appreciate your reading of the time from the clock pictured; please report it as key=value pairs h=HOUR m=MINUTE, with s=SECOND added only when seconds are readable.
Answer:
h=15 m=10
